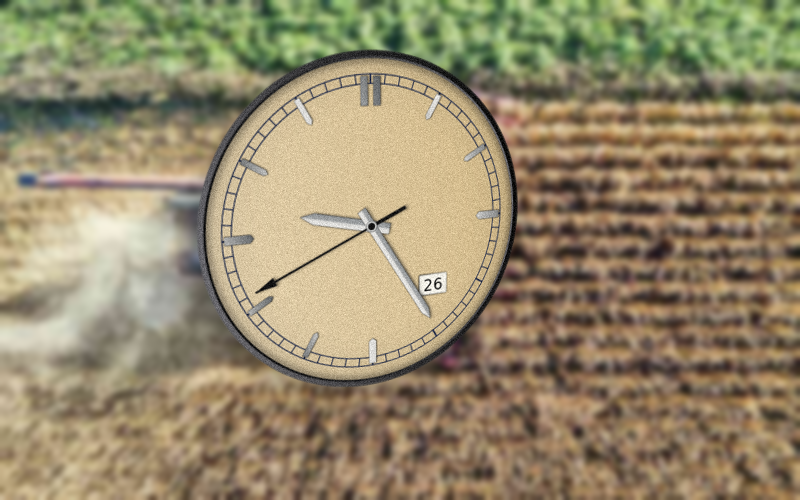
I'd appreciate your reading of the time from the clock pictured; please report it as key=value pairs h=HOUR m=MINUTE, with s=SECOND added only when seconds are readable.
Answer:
h=9 m=24 s=41
